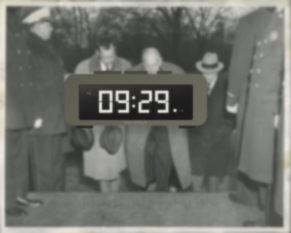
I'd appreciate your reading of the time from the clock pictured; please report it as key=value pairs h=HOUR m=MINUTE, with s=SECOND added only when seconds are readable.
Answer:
h=9 m=29
